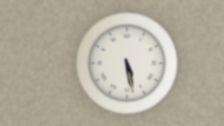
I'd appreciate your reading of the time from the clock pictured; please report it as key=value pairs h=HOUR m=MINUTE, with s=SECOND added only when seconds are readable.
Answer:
h=5 m=28
